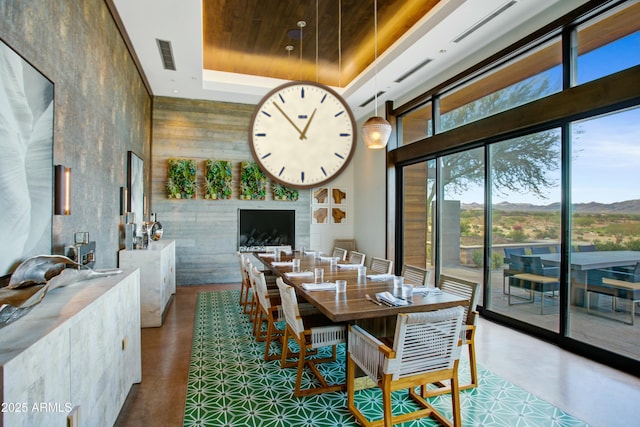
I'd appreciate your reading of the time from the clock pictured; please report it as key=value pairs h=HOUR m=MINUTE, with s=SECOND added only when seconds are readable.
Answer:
h=12 m=53
